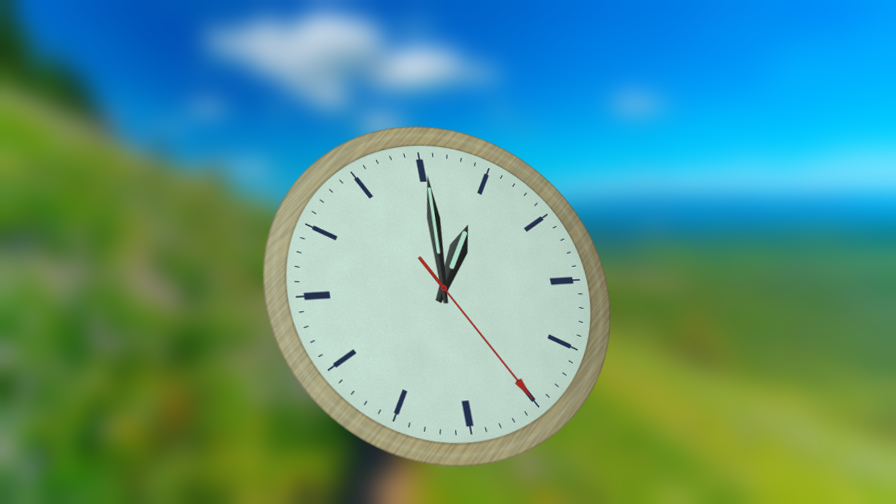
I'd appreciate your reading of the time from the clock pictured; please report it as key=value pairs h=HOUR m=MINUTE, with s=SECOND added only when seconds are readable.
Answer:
h=1 m=0 s=25
